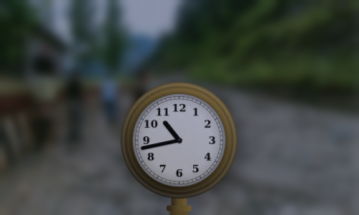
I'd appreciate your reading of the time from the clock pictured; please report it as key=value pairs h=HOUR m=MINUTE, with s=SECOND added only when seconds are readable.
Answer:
h=10 m=43
